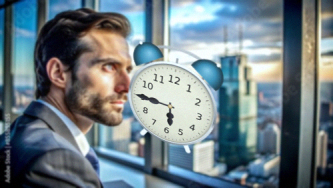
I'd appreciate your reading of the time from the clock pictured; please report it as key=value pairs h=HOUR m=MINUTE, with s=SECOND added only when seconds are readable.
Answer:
h=5 m=45
